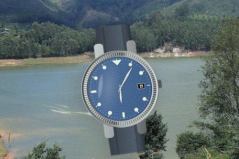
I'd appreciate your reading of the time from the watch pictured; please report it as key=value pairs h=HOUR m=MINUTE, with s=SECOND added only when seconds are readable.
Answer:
h=6 m=6
